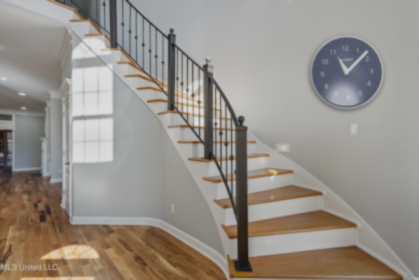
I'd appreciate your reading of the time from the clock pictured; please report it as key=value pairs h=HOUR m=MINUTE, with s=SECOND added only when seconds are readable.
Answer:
h=11 m=8
